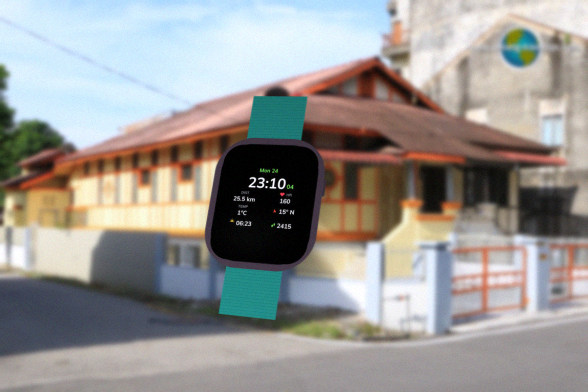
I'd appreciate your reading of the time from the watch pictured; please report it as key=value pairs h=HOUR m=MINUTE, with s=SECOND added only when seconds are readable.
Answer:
h=23 m=10
